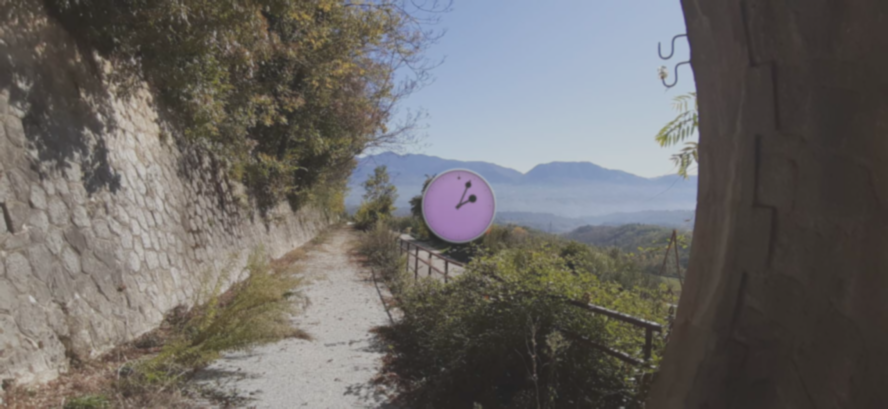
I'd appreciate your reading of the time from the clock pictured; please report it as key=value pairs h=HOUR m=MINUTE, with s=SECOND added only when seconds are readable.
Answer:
h=2 m=4
